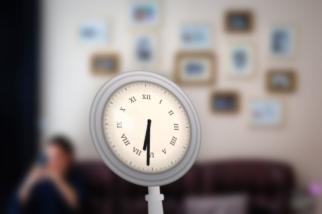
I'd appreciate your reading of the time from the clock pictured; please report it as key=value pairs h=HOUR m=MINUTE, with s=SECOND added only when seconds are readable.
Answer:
h=6 m=31
